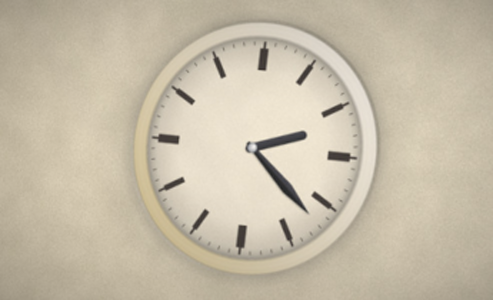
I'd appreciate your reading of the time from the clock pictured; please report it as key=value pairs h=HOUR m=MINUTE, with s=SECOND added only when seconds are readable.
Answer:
h=2 m=22
